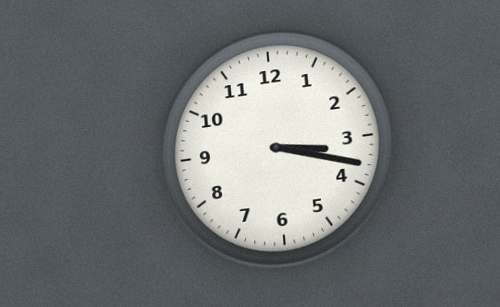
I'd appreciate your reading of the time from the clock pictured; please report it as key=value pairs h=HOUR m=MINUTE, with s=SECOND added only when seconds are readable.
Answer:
h=3 m=18
